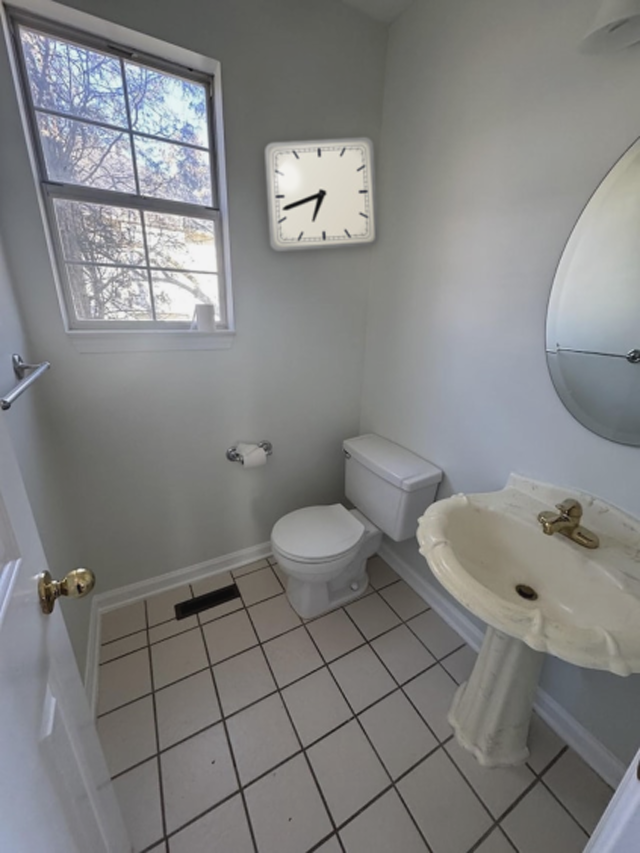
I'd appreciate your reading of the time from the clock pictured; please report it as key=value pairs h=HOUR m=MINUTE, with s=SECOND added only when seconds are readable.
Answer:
h=6 m=42
